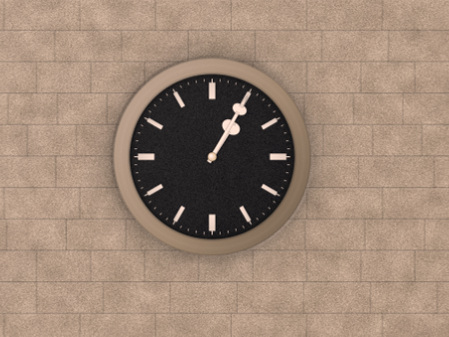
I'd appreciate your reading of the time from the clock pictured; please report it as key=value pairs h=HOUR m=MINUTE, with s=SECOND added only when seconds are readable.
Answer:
h=1 m=5
